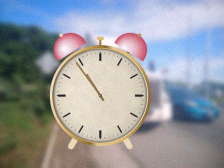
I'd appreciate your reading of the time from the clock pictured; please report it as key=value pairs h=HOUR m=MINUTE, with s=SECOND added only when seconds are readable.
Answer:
h=10 m=54
